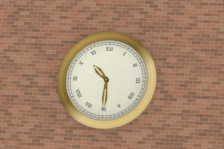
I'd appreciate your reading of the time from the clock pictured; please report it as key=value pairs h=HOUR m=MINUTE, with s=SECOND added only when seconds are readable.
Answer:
h=10 m=30
